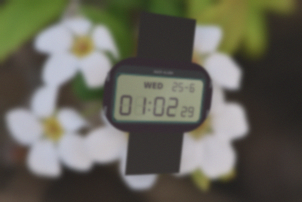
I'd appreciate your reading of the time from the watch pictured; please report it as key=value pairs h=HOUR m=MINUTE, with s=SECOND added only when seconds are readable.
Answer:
h=1 m=2
